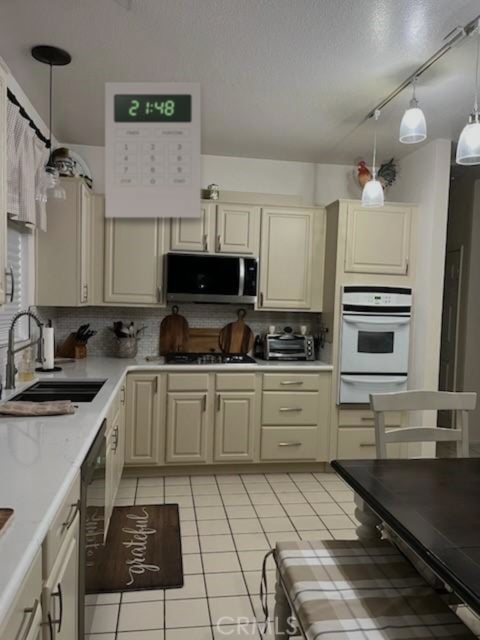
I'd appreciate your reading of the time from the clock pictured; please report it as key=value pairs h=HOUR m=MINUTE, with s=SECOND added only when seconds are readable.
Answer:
h=21 m=48
